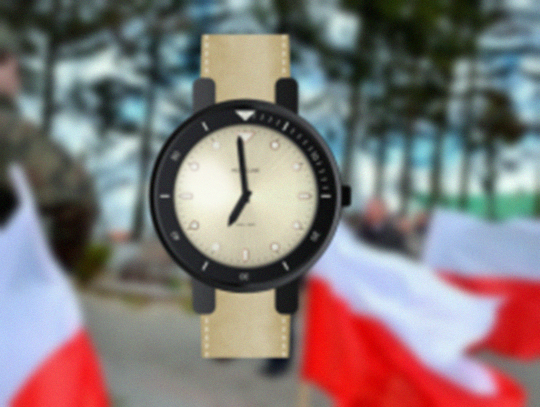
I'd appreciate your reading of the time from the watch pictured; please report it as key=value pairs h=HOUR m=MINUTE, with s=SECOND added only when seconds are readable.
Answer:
h=6 m=59
